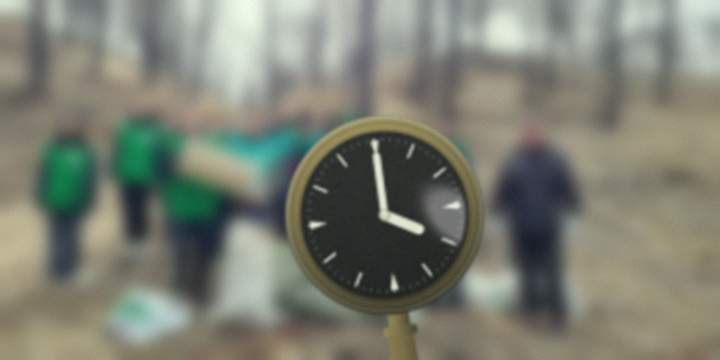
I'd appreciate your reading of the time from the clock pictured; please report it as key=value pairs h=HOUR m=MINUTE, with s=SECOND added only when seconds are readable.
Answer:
h=4 m=0
